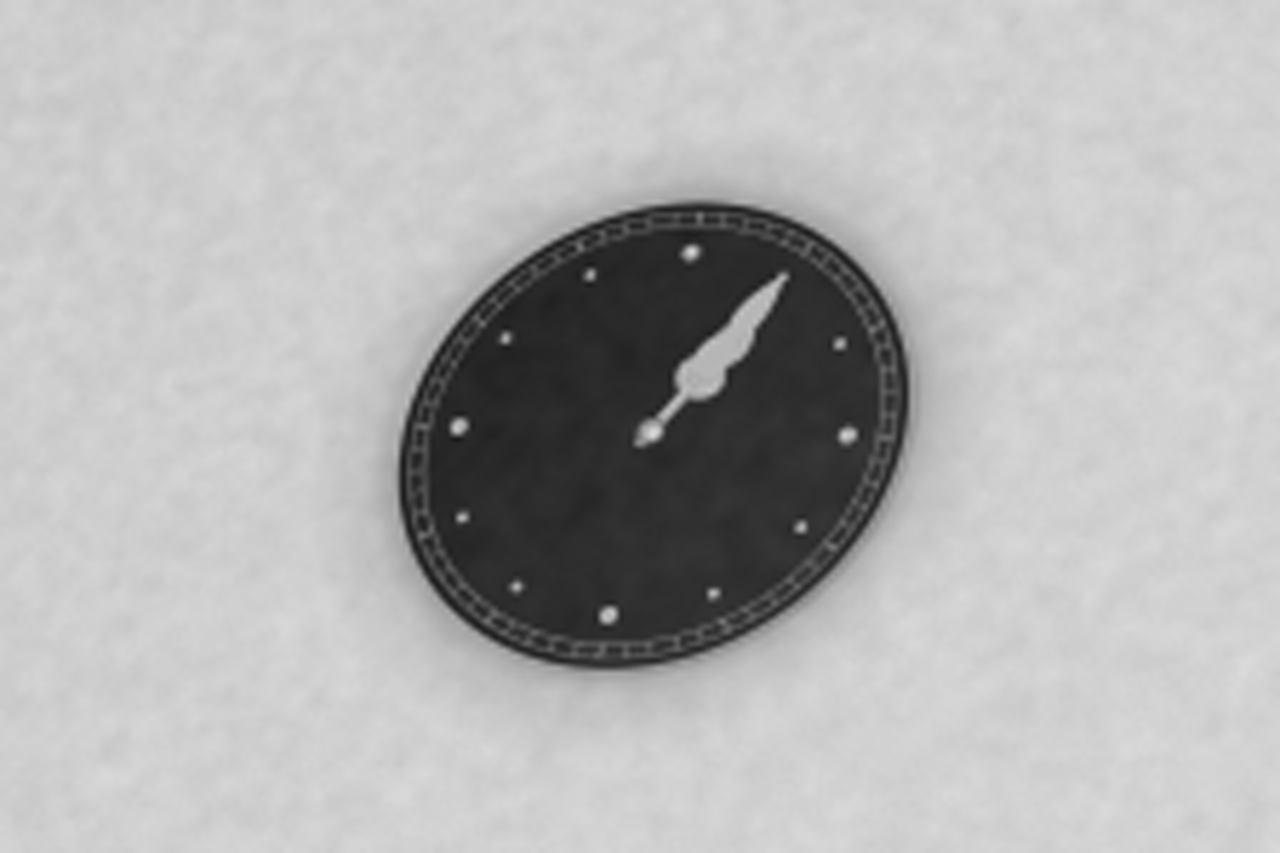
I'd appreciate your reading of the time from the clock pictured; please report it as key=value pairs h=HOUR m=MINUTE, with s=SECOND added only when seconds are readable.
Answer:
h=1 m=5
